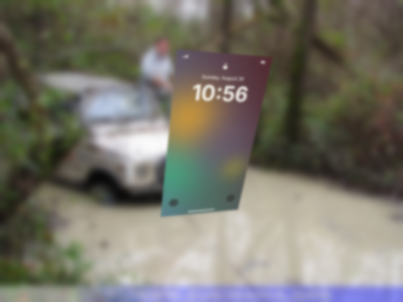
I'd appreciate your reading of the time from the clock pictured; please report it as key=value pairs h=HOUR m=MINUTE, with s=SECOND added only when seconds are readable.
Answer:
h=10 m=56
